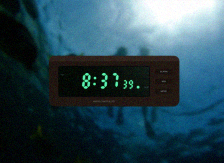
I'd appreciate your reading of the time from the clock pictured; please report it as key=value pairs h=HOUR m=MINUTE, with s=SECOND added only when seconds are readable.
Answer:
h=8 m=37 s=39
